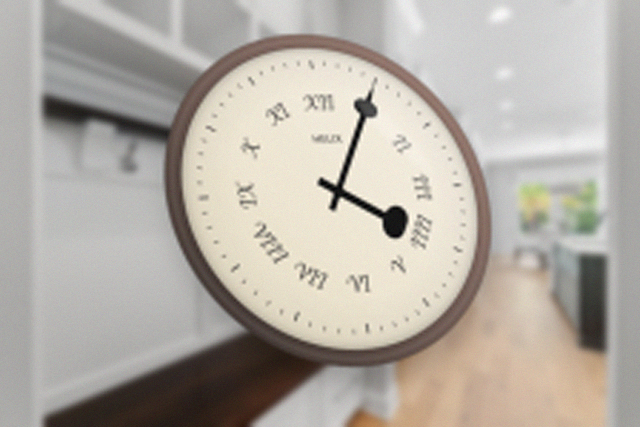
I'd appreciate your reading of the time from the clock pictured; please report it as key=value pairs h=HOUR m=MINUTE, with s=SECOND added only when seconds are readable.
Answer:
h=4 m=5
